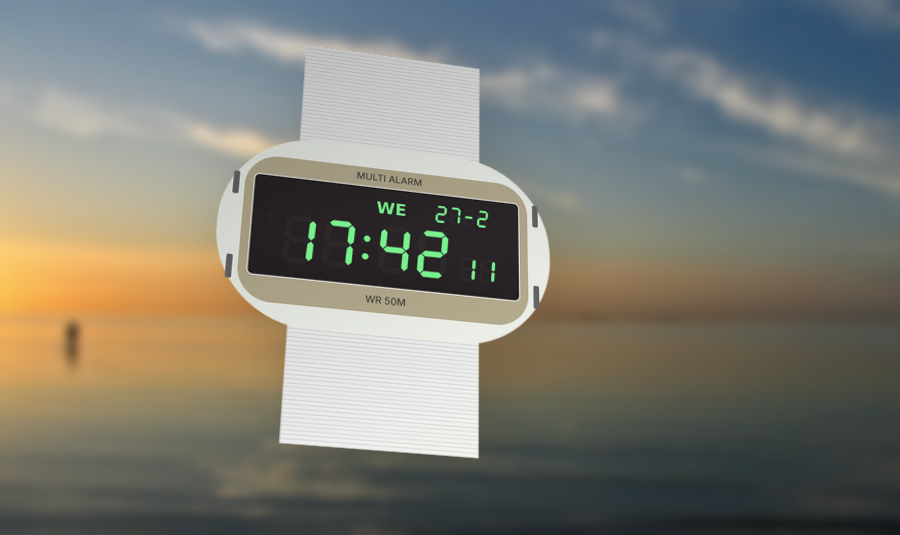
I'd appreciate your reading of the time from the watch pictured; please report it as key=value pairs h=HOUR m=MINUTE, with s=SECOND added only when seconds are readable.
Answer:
h=17 m=42 s=11
